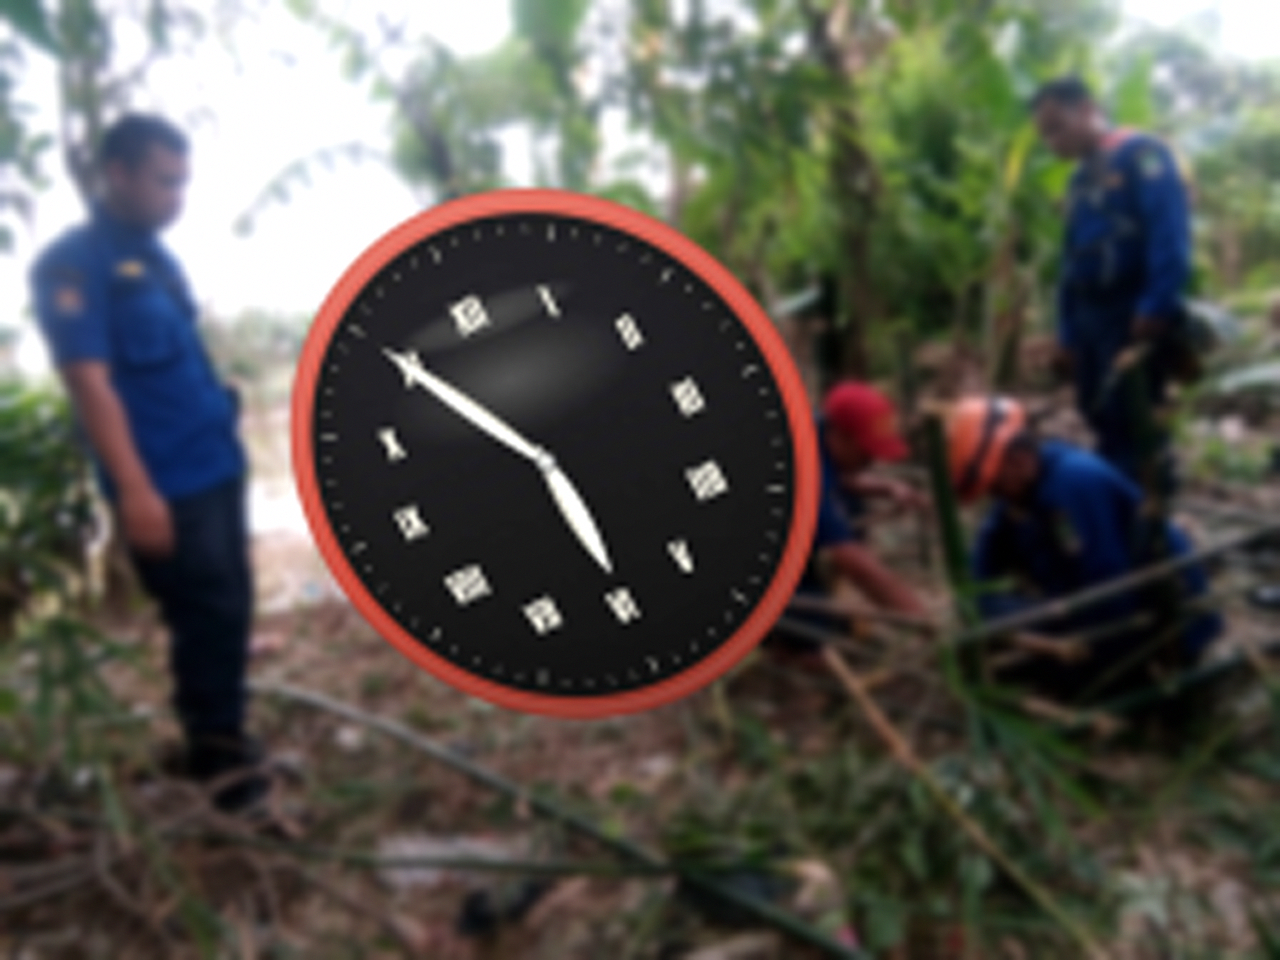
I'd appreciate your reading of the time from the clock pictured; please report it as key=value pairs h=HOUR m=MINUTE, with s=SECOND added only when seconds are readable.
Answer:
h=5 m=55
